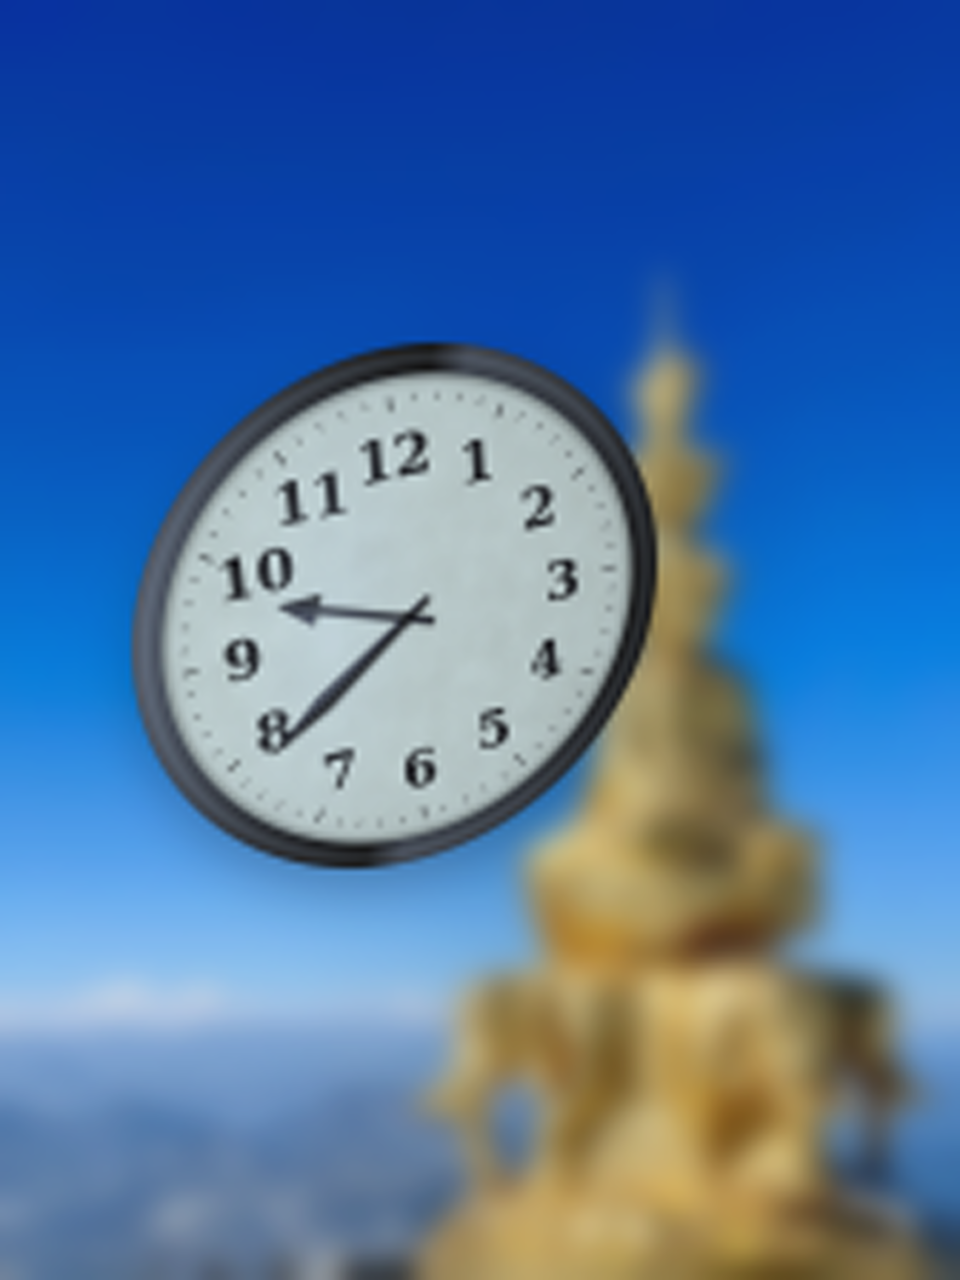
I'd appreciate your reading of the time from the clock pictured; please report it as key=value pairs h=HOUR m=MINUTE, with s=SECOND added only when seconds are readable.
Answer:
h=9 m=39
